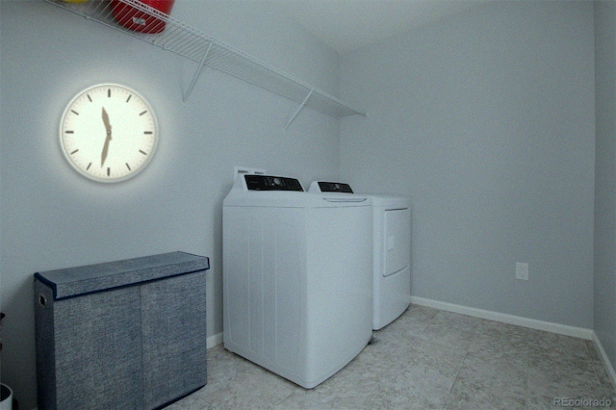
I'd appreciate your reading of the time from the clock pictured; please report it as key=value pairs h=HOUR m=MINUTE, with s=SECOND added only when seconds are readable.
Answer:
h=11 m=32
